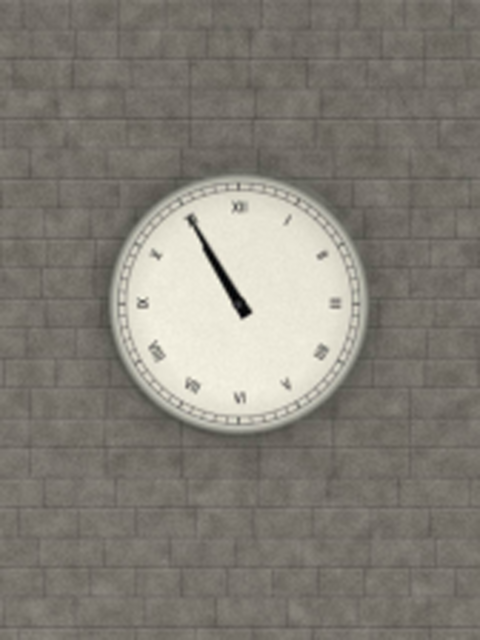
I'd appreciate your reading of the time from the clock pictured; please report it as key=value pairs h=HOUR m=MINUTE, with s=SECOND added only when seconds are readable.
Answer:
h=10 m=55
